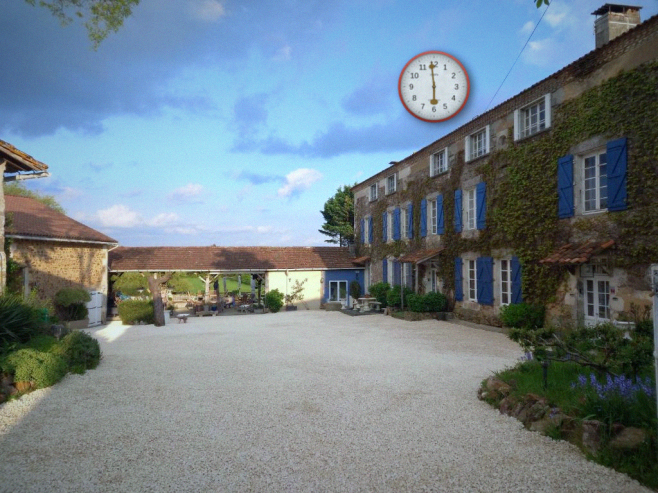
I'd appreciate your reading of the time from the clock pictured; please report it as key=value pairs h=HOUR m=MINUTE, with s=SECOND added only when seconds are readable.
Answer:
h=5 m=59
